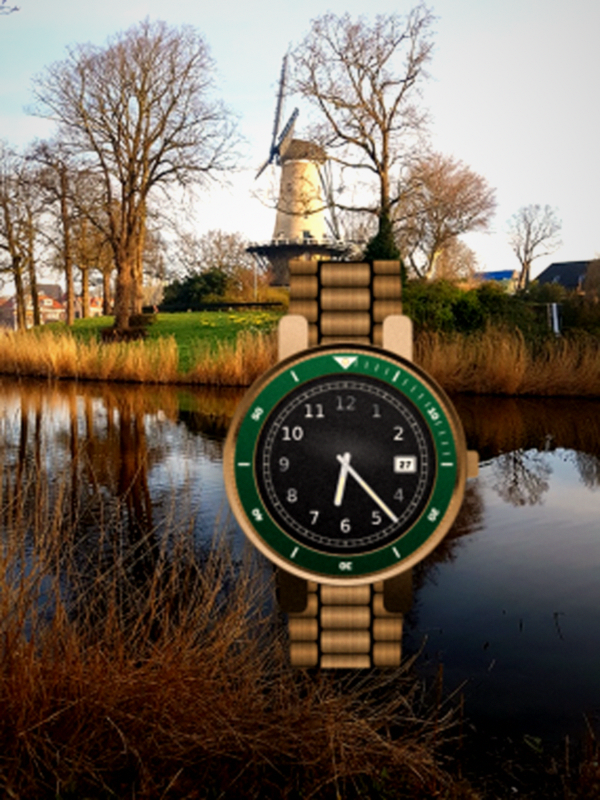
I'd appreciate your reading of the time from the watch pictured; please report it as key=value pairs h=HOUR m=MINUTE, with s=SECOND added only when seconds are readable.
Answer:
h=6 m=23
